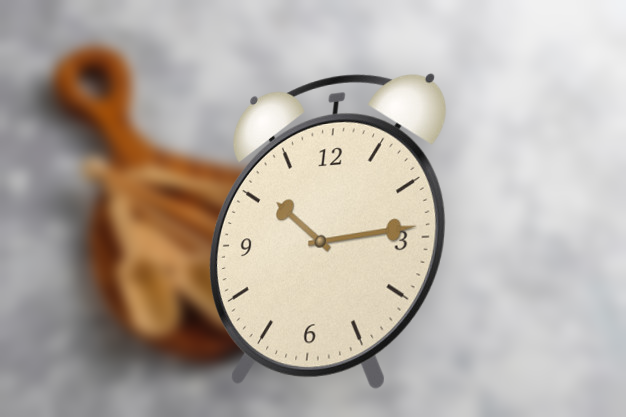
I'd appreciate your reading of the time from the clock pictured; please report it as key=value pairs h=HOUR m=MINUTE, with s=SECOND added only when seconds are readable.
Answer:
h=10 m=14
